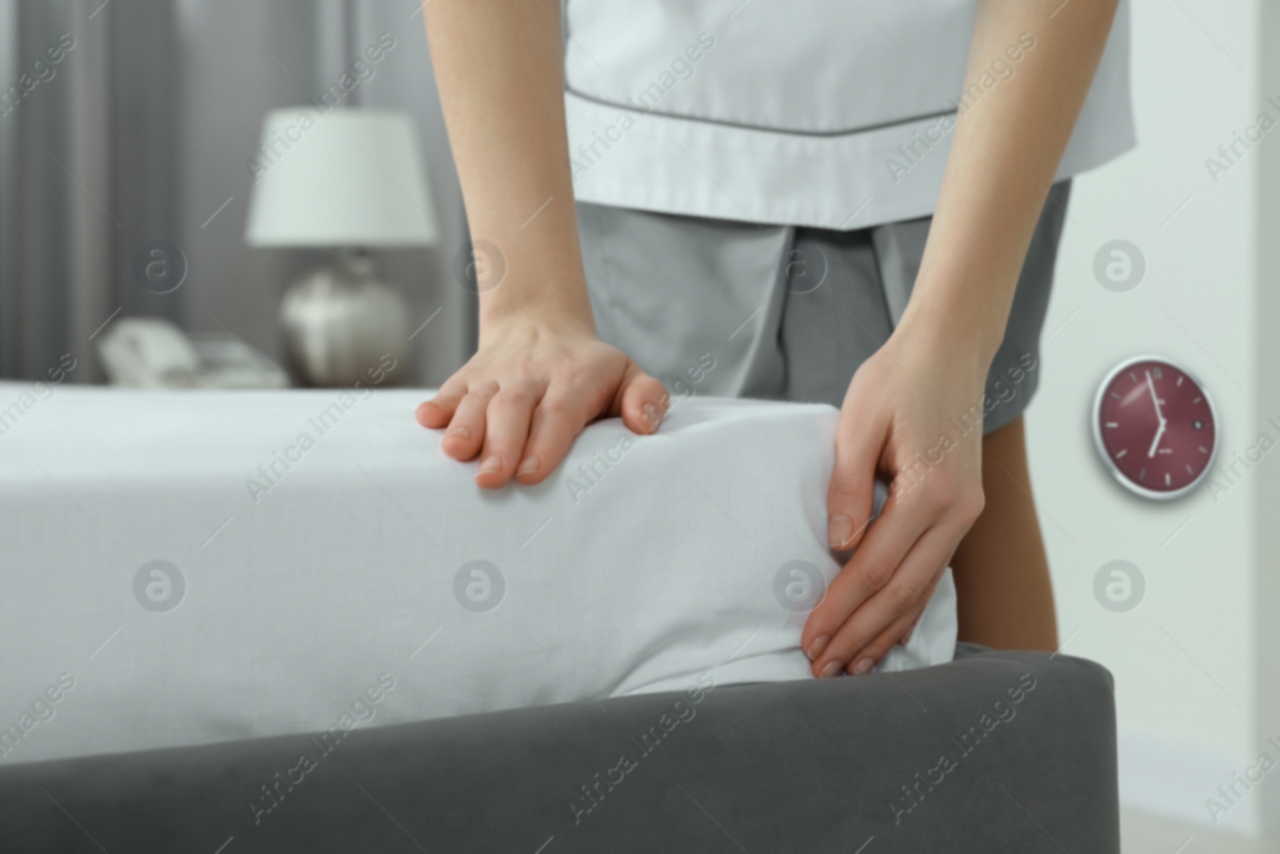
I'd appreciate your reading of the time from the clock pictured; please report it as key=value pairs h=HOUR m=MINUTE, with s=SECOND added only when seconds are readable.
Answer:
h=6 m=58
